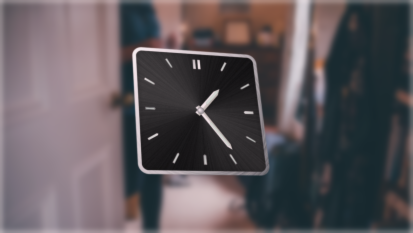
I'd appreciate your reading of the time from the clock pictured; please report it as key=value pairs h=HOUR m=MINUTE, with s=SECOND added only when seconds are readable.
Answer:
h=1 m=24
